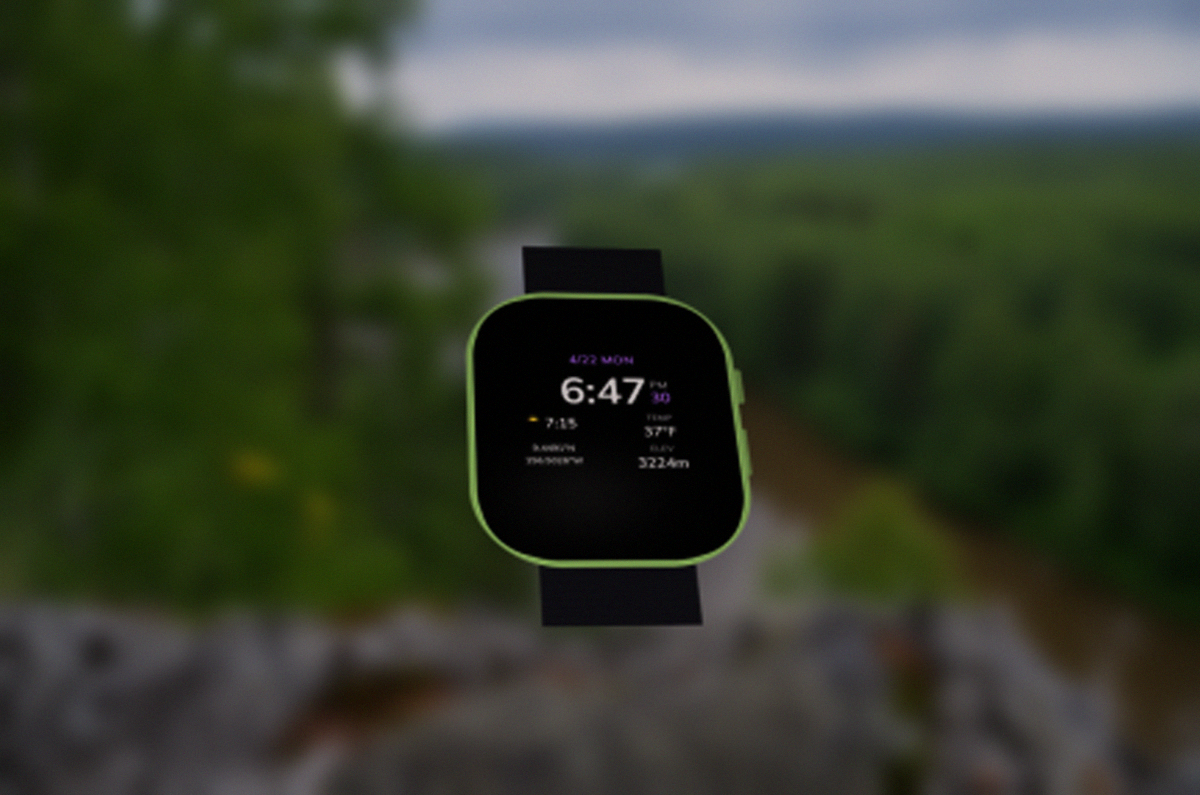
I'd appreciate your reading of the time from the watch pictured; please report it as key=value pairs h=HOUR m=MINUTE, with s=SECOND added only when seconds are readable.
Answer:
h=6 m=47
